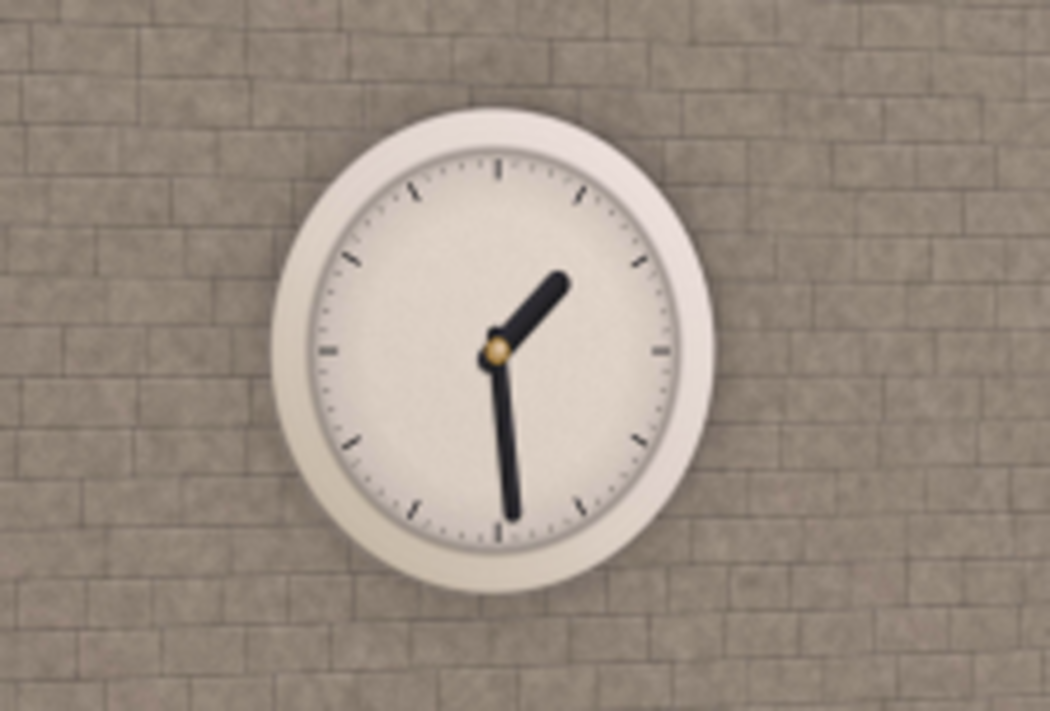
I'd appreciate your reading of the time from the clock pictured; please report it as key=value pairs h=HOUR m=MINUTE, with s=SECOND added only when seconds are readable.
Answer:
h=1 m=29
